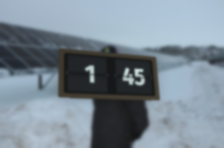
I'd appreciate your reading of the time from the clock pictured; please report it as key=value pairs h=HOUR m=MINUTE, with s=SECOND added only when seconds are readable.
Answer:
h=1 m=45
